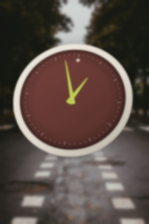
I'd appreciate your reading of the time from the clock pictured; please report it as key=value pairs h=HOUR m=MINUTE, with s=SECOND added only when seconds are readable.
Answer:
h=12 m=57
